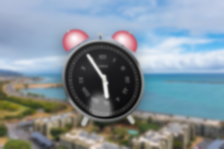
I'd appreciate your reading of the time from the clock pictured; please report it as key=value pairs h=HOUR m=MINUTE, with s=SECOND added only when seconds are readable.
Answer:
h=5 m=55
